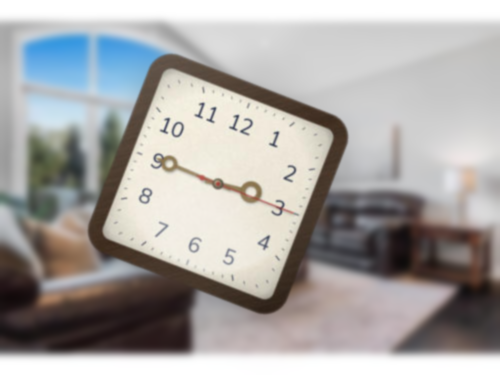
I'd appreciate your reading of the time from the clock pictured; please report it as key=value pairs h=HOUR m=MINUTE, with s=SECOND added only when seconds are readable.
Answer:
h=2 m=45 s=15
